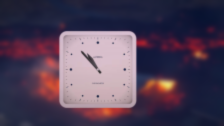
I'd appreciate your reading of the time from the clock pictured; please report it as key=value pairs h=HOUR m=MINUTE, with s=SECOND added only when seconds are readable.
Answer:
h=10 m=53
